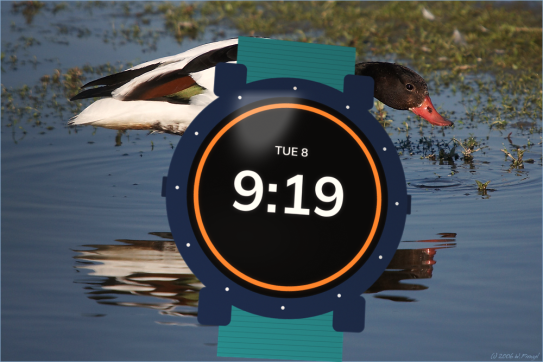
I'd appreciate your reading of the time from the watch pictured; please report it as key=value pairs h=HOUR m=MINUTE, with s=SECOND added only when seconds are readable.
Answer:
h=9 m=19
